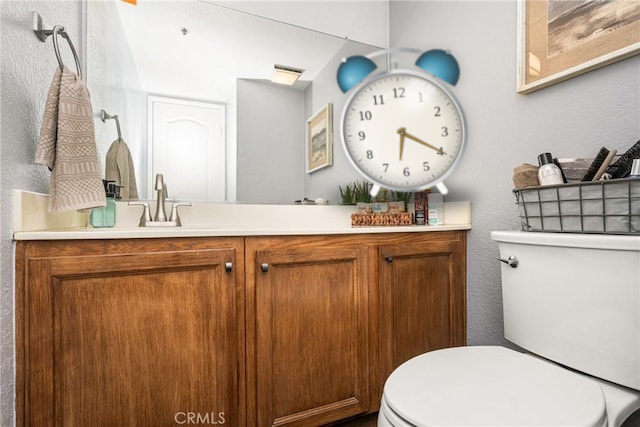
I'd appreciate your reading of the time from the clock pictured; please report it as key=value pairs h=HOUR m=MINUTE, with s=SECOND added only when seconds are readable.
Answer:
h=6 m=20
